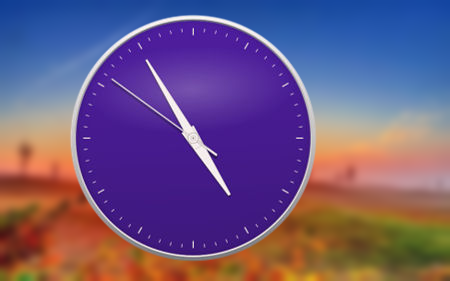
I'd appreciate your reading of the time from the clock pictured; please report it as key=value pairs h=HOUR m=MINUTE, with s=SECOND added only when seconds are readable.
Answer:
h=4 m=54 s=51
